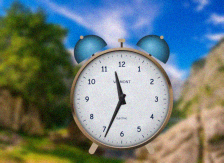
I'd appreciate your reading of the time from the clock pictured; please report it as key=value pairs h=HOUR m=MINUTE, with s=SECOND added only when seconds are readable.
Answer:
h=11 m=34
